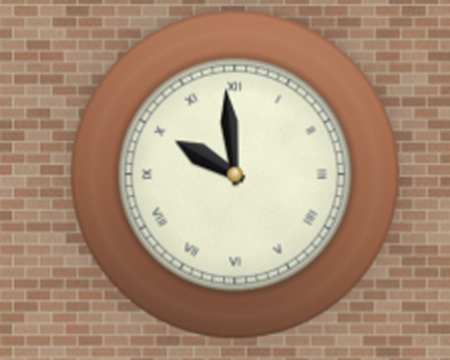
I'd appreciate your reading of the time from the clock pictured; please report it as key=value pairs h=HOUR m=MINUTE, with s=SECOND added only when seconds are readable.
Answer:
h=9 m=59
